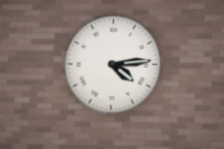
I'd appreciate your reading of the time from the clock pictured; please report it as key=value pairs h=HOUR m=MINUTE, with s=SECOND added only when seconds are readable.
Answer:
h=4 m=14
